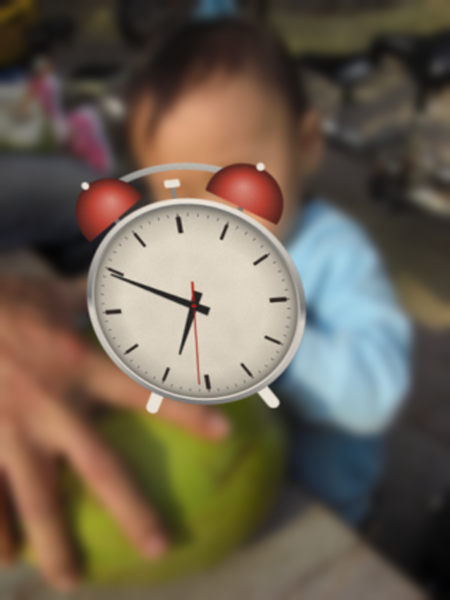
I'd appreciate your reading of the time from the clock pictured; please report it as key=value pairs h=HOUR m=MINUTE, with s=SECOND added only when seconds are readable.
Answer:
h=6 m=49 s=31
